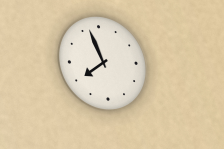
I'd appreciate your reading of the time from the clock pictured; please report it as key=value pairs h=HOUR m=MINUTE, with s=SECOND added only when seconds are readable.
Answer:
h=7 m=57
